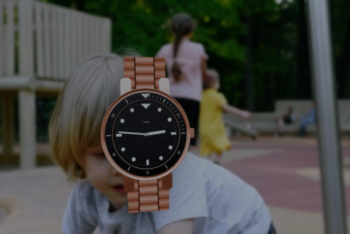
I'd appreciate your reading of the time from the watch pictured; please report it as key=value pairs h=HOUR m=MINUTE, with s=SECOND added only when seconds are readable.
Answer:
h=2 m=46
